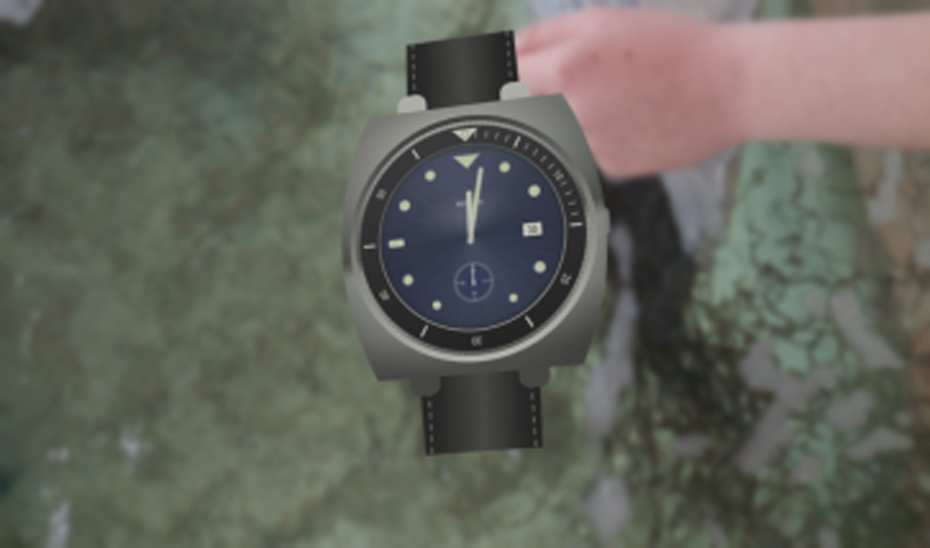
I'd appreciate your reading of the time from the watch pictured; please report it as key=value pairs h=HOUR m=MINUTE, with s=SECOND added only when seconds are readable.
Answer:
h=12 m=2
